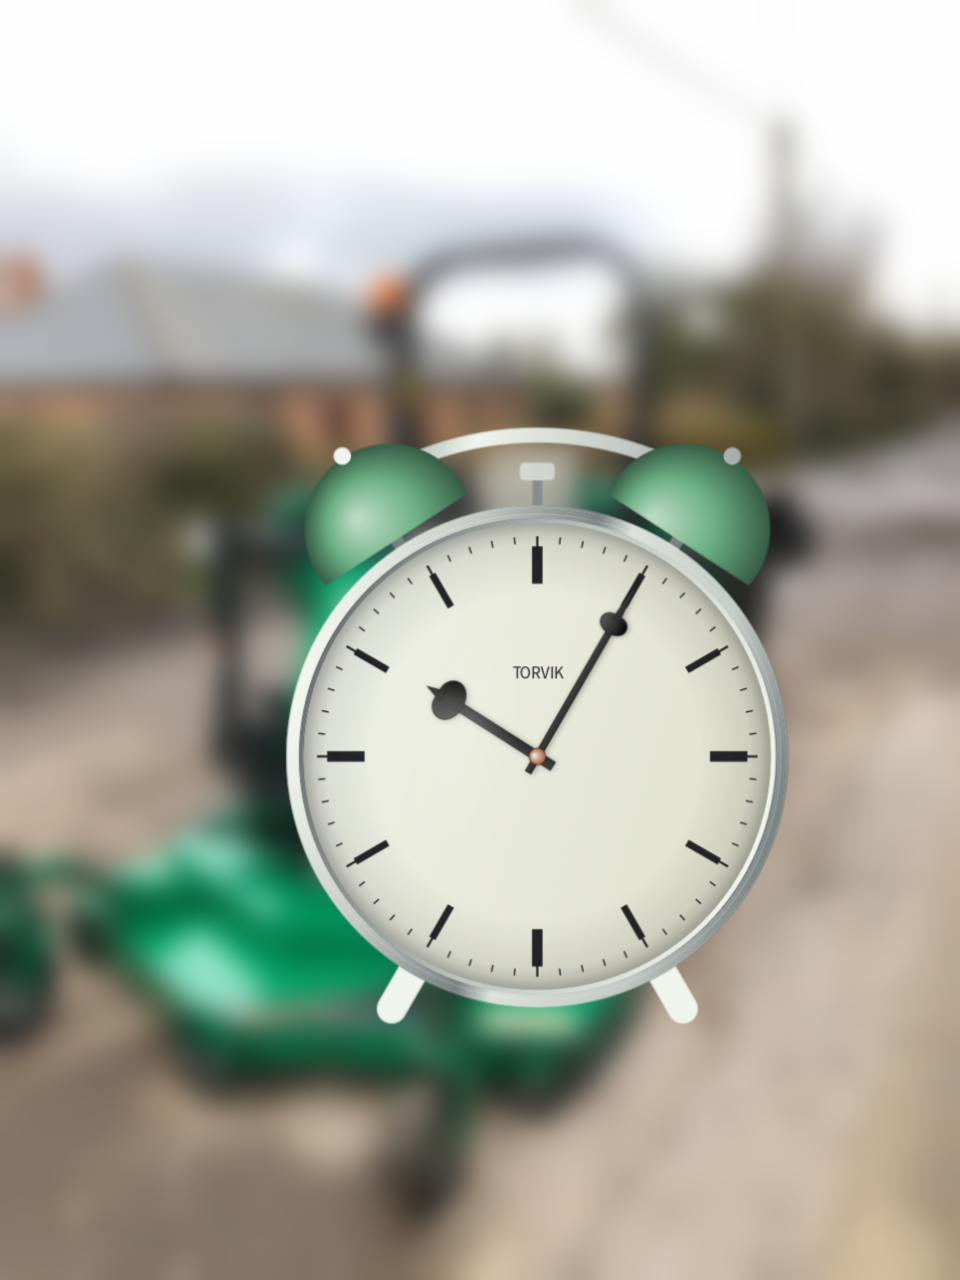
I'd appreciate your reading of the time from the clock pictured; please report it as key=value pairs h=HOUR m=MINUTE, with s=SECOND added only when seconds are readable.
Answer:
h=10 m=5
